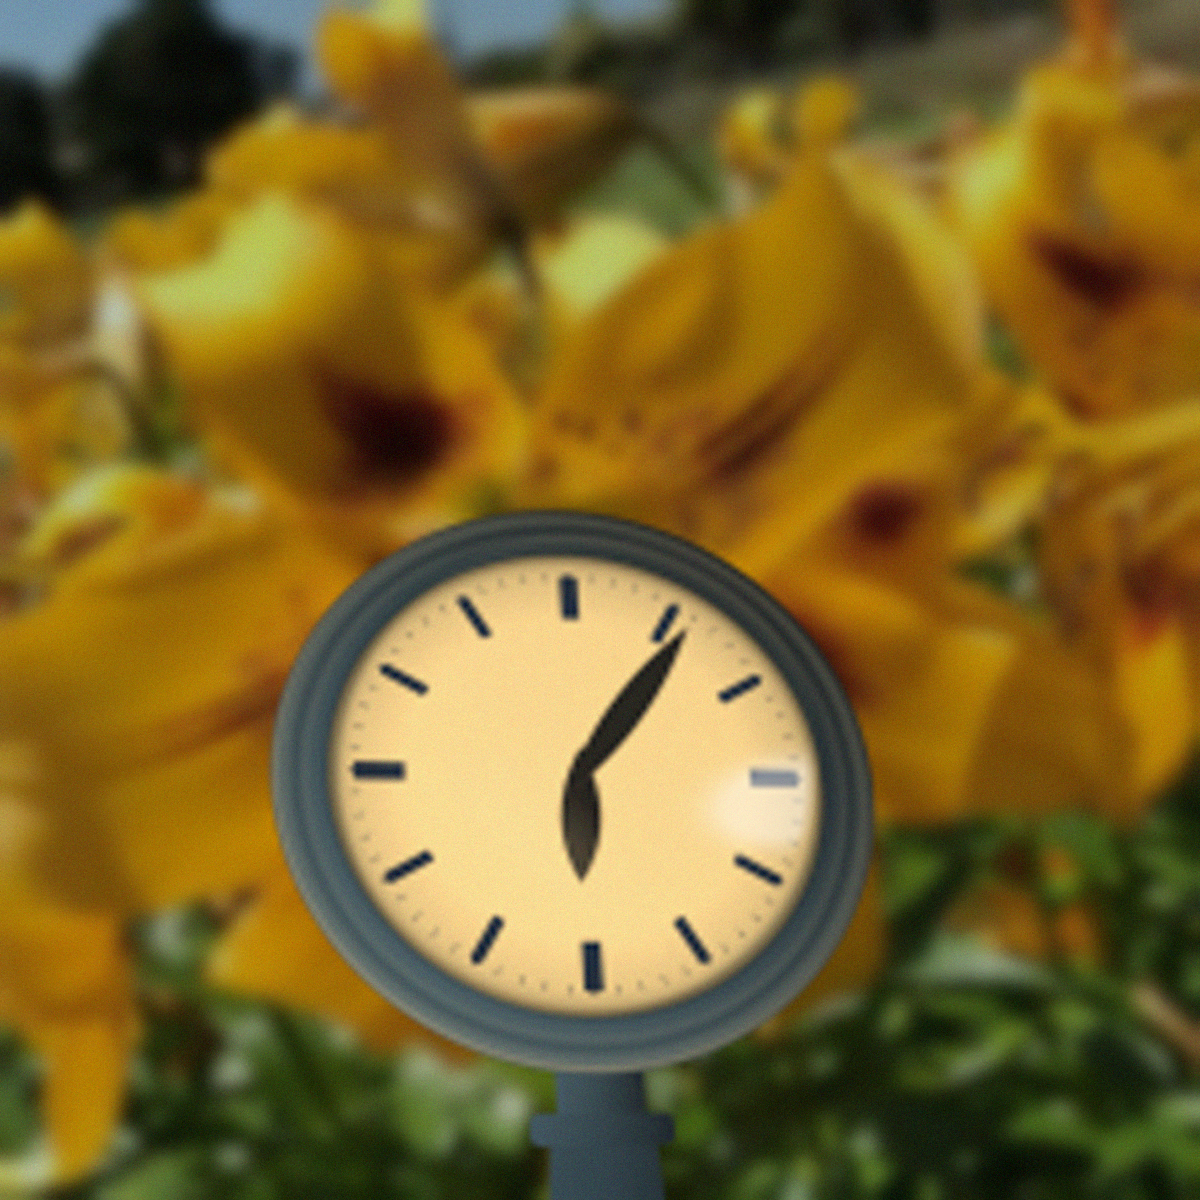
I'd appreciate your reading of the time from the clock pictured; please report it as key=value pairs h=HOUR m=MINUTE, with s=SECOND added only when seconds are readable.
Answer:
h=6 m=6
